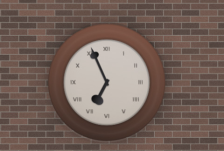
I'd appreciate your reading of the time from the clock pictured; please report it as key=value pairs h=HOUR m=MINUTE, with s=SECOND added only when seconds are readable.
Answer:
h=6 m=56
